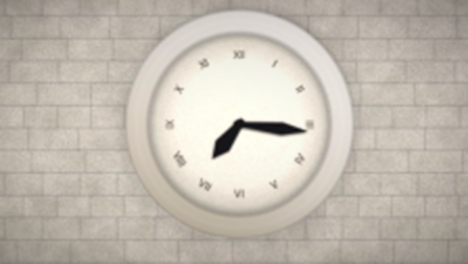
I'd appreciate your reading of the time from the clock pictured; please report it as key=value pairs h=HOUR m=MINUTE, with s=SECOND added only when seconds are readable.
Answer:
h=7 m=16
